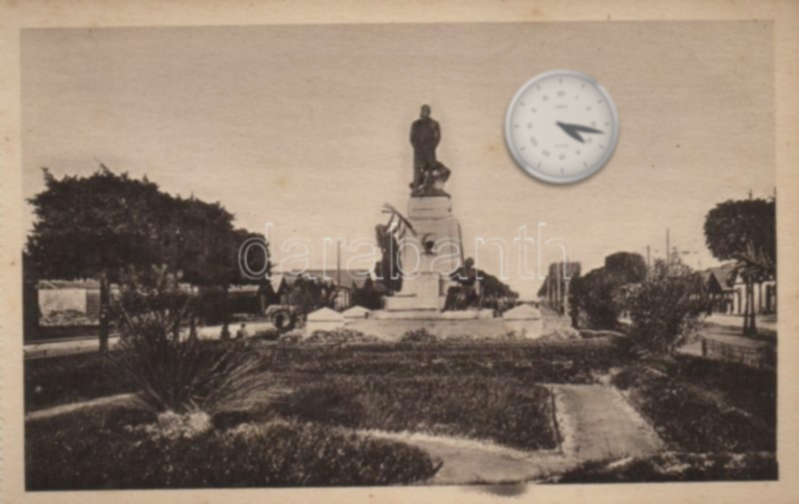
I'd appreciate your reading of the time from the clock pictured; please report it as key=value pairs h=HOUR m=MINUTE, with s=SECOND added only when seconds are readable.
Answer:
h=4 m=17
